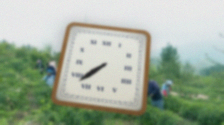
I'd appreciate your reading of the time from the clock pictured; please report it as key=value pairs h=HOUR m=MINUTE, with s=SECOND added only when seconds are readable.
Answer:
h=7 m=38
